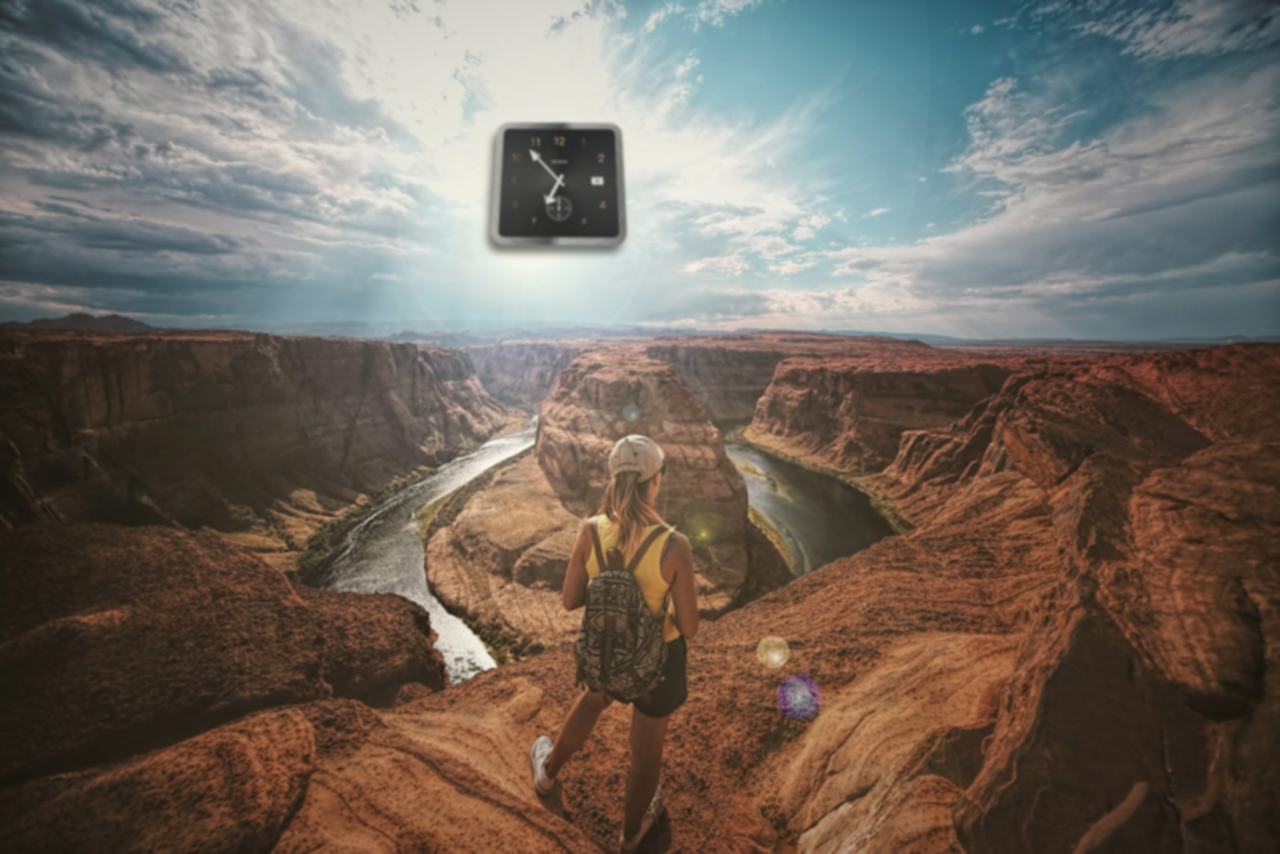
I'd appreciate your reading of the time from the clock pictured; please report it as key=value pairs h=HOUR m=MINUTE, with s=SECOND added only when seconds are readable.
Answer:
h=6 m=53
